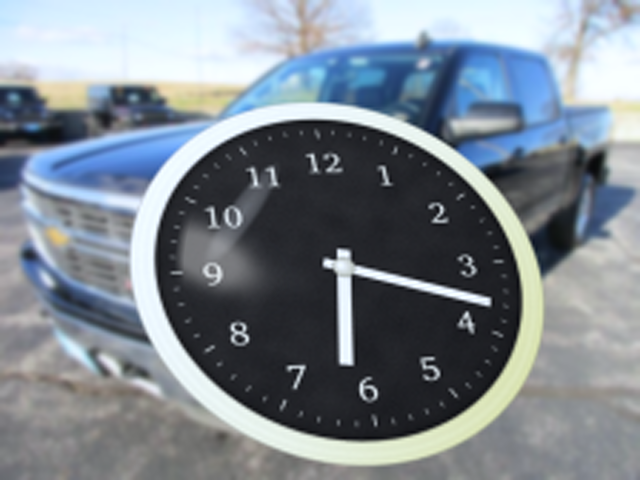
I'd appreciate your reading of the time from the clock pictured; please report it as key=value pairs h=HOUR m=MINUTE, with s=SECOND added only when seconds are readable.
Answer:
h=6 m=18
